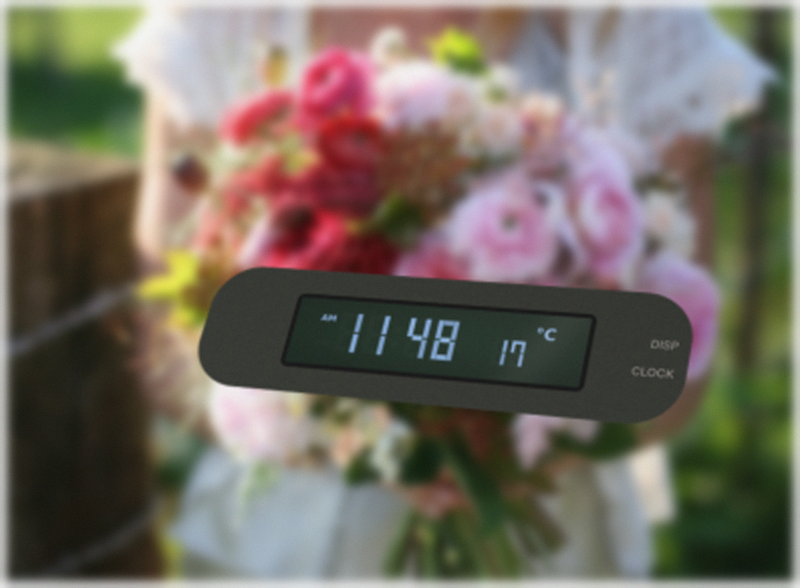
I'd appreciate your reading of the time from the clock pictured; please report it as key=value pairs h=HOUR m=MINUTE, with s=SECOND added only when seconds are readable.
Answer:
h=11 m=48
